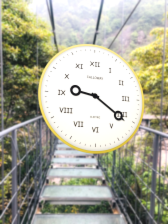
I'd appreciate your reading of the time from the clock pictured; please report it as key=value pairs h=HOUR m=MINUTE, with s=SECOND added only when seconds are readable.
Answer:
h=9 m=21
